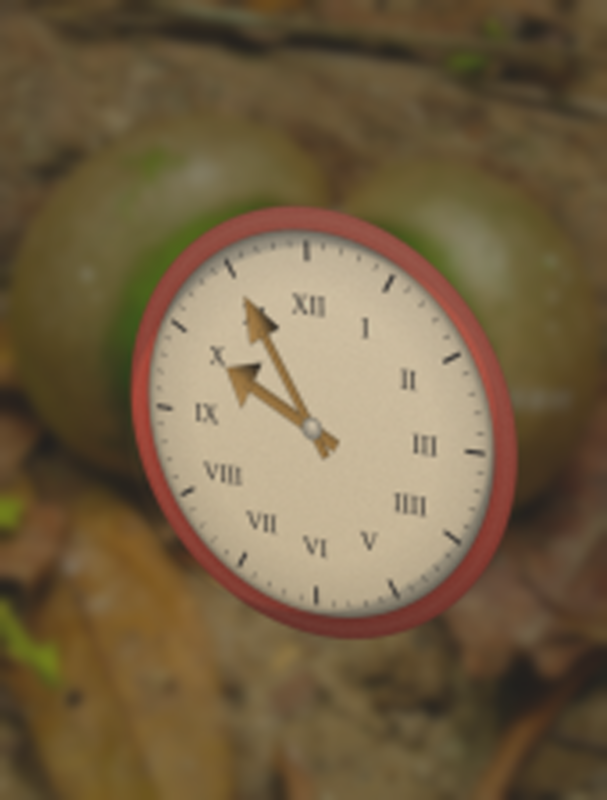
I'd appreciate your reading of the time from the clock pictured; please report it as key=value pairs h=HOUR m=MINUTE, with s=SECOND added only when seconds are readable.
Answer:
h=9 m=55
